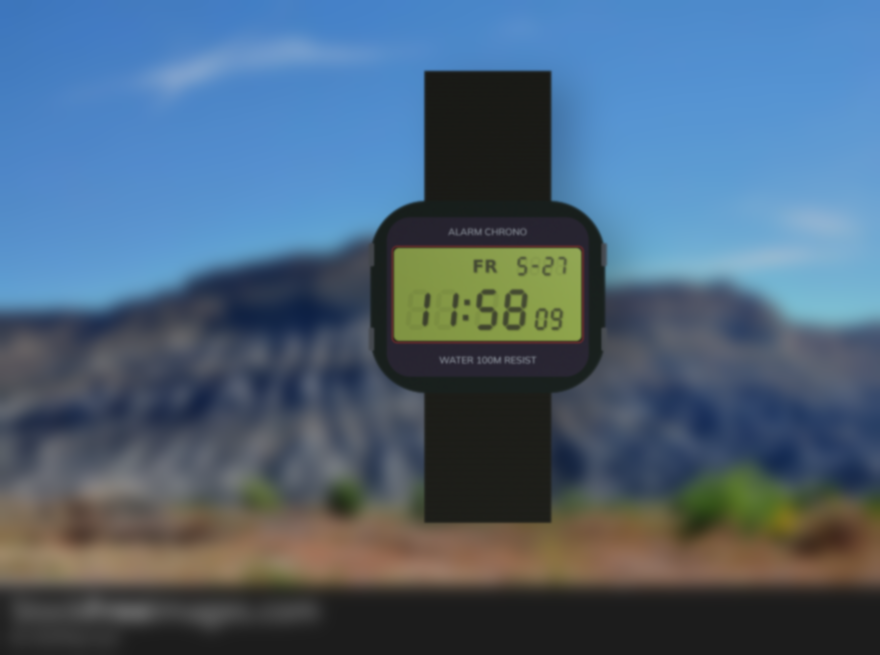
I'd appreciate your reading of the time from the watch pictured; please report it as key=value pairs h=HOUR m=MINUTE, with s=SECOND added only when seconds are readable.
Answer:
h=11 m=58 s=9
